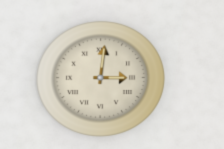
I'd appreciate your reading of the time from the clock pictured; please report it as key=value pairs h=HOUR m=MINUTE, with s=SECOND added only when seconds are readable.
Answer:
h=3 m=1
